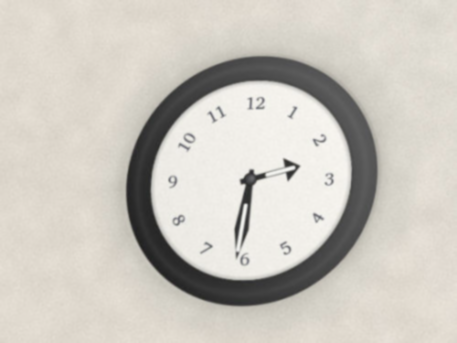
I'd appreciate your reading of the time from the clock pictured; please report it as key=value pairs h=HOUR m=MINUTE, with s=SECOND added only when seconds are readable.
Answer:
h=2 m=31
